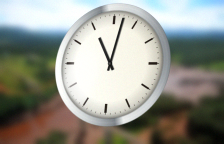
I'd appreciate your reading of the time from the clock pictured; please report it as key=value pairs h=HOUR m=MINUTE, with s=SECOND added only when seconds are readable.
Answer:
h=11 m=2
